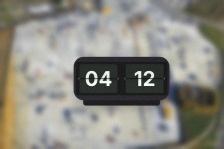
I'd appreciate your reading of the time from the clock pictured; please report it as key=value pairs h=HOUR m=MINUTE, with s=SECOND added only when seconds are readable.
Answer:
h=4 m=12
